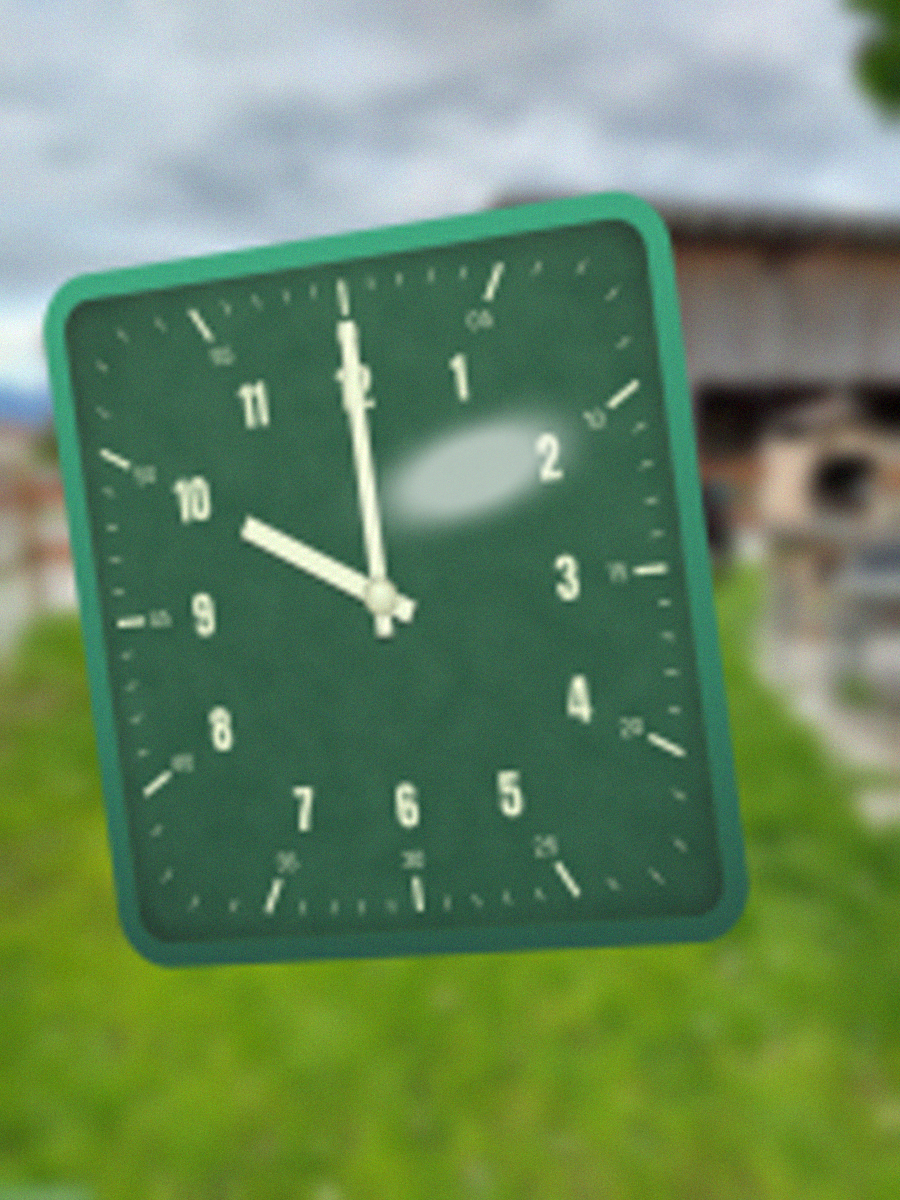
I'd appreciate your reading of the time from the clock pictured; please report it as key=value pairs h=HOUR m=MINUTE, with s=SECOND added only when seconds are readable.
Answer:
h=10 m=0
